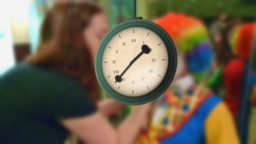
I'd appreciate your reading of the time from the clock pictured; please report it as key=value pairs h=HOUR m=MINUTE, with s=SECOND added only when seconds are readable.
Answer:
h=1 m=37
